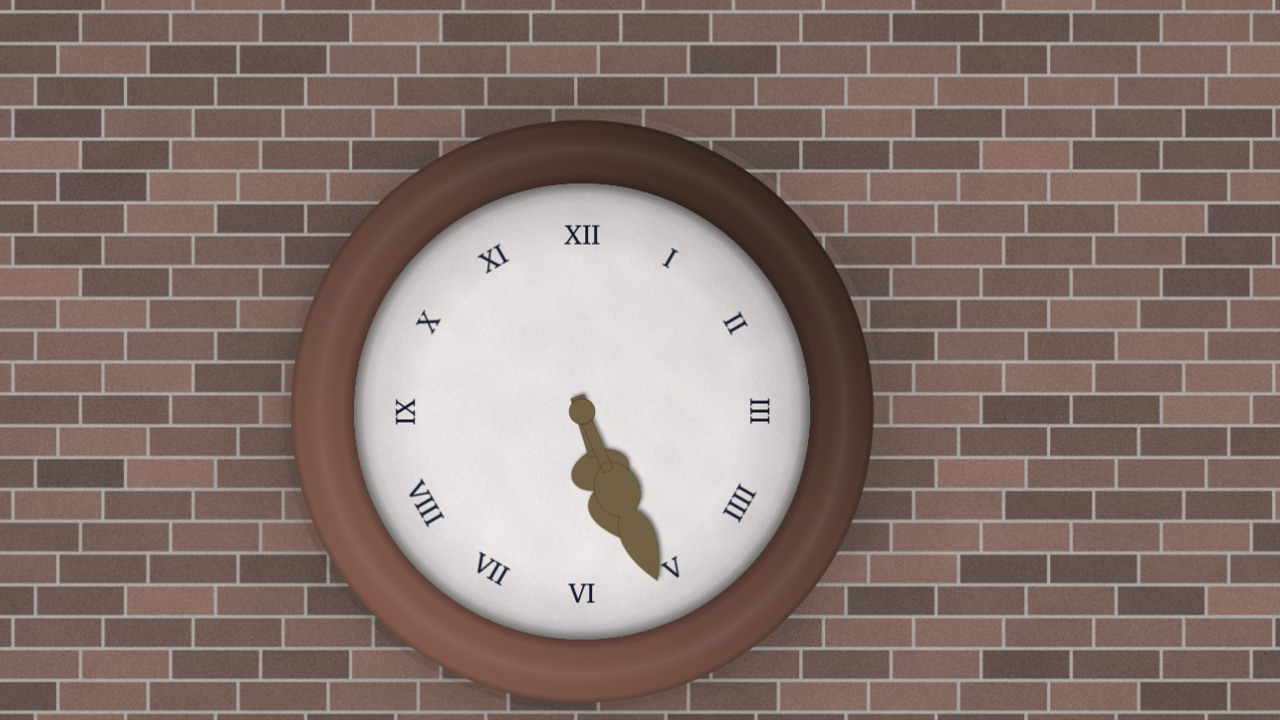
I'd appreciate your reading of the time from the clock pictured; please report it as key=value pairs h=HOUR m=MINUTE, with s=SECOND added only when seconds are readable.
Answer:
h=5 m=26
